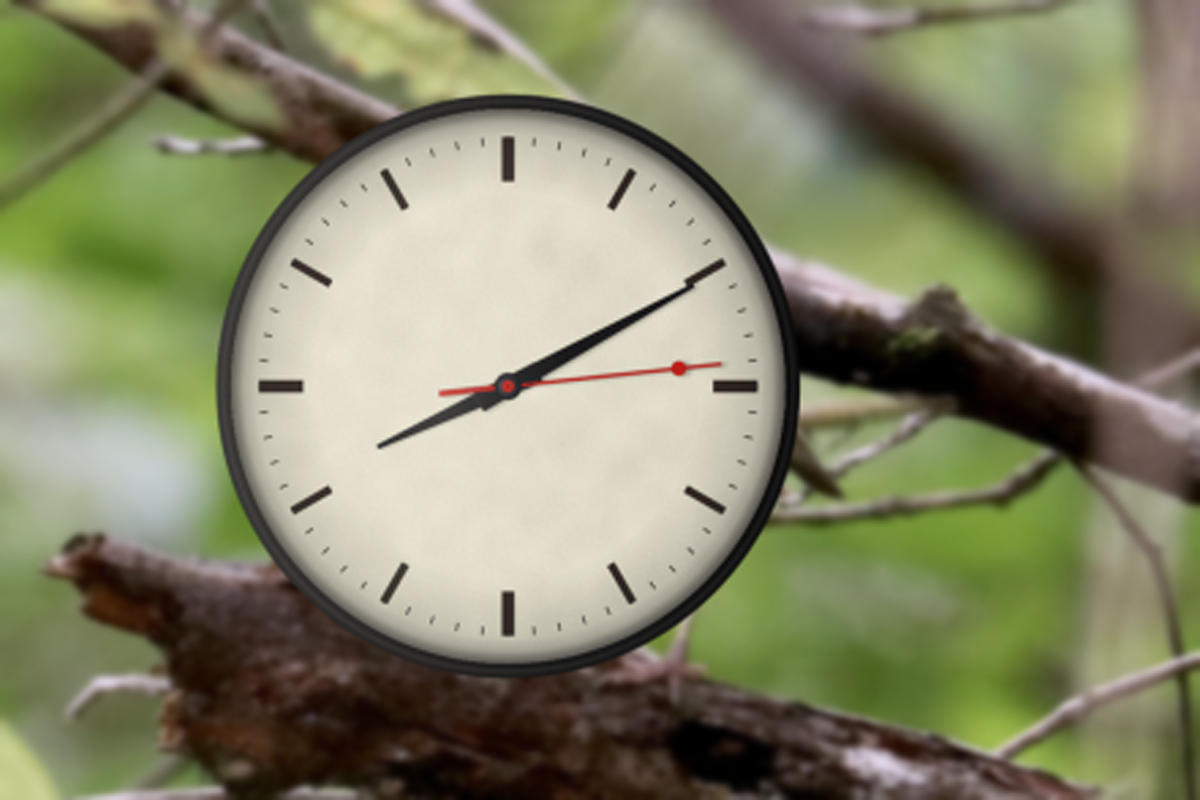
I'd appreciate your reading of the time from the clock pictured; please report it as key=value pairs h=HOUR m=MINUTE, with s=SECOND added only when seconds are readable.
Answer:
h=8 m=10 s=14
